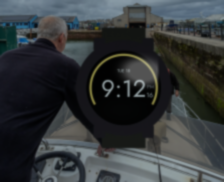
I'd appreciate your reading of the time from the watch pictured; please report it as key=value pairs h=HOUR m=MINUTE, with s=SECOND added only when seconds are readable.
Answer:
h=9 m=12
